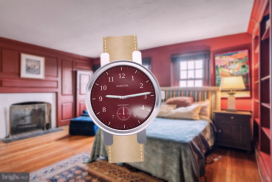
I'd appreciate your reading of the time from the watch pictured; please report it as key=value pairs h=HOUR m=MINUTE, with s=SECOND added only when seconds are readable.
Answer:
h=9 m=14
